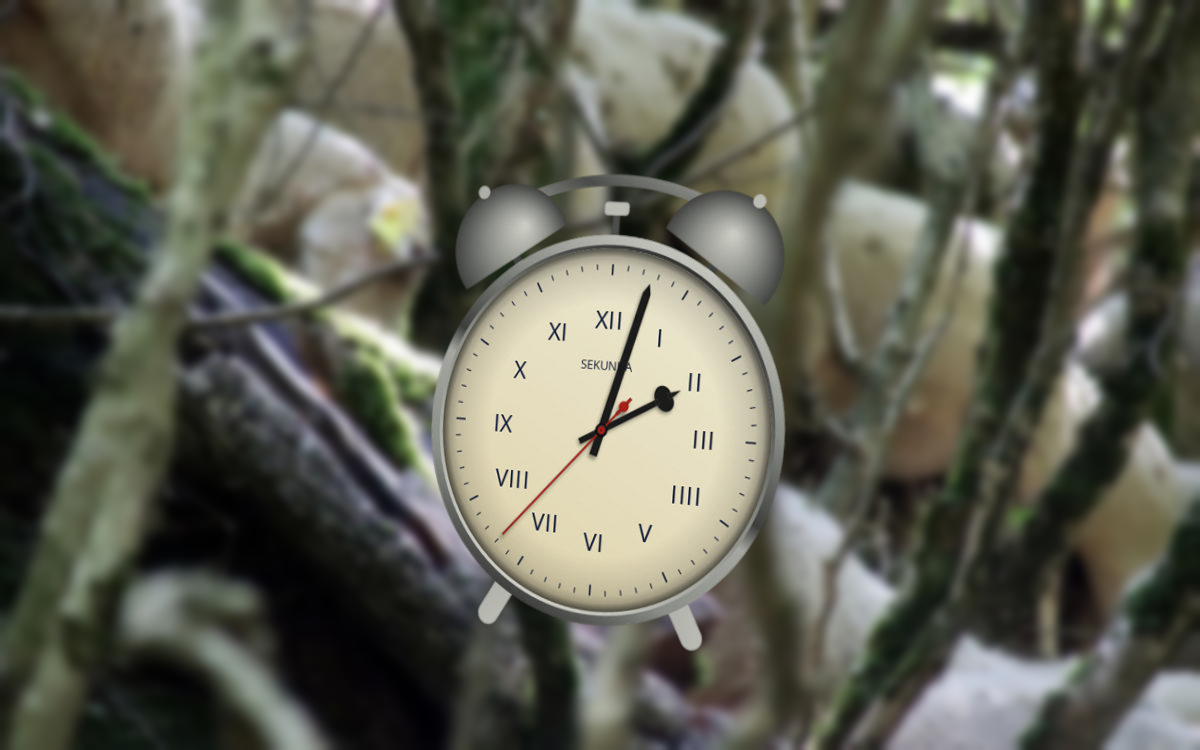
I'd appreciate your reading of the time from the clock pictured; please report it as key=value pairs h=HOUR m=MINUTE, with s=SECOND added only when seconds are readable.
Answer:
h=2 m=2 s=37
